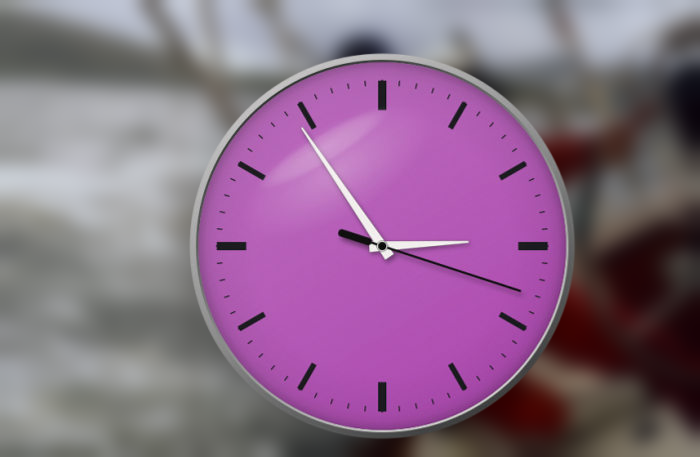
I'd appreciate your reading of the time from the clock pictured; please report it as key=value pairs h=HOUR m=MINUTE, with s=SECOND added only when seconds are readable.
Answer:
h=2 m=54 s=18
